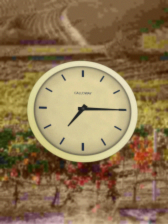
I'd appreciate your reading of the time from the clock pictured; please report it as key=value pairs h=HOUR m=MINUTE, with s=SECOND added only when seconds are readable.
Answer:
h=7 m=15
